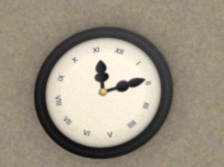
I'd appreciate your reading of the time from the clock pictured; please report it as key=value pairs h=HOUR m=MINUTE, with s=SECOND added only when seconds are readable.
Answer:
h=11 m=9
